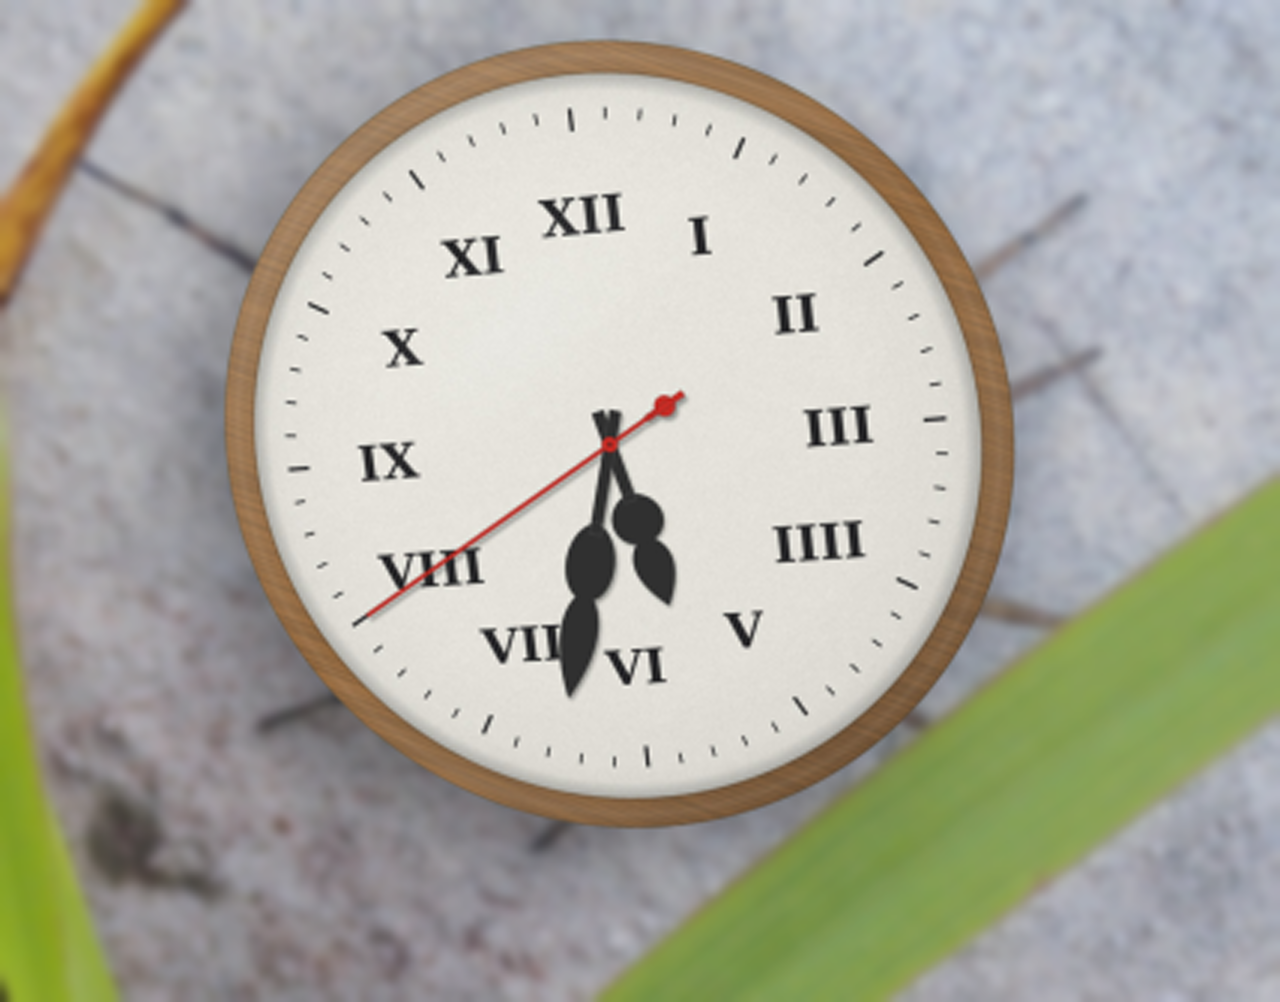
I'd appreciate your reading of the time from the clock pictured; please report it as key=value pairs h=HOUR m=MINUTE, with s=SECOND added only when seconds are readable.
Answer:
h=5 m=32 s=40
